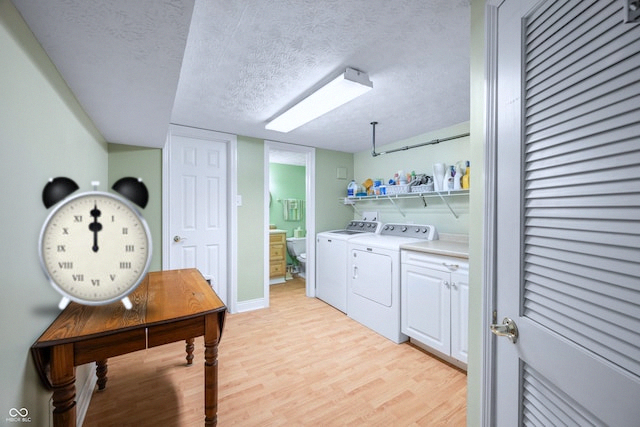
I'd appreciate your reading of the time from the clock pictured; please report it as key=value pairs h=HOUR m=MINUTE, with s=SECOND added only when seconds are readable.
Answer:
h=12 m=0
